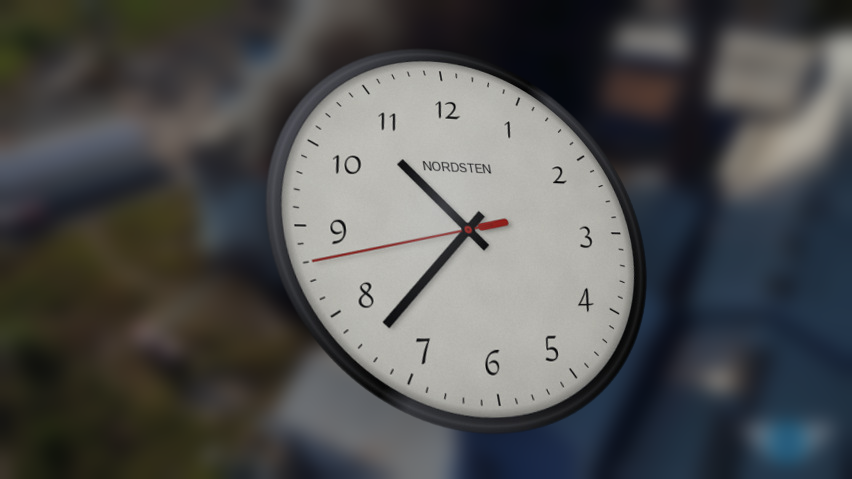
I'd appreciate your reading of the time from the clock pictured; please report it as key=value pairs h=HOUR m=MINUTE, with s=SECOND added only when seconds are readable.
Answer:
h=10 m=37 s=43
